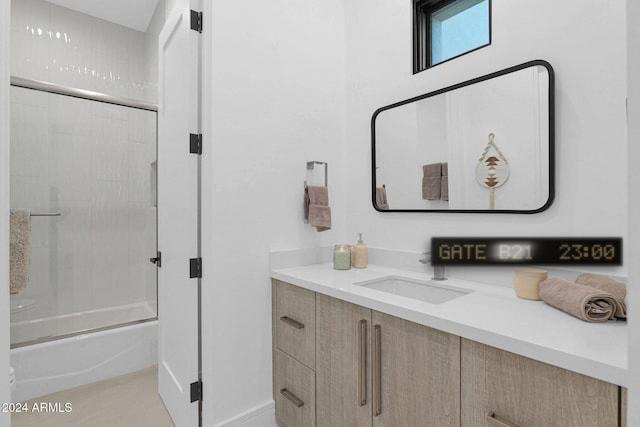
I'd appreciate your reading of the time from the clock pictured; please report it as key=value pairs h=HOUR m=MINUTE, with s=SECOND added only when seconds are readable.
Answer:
h=23 m=0
